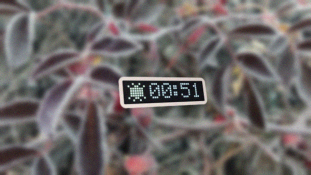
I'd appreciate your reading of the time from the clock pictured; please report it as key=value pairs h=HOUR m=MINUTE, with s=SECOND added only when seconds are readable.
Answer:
h=0 m=51
